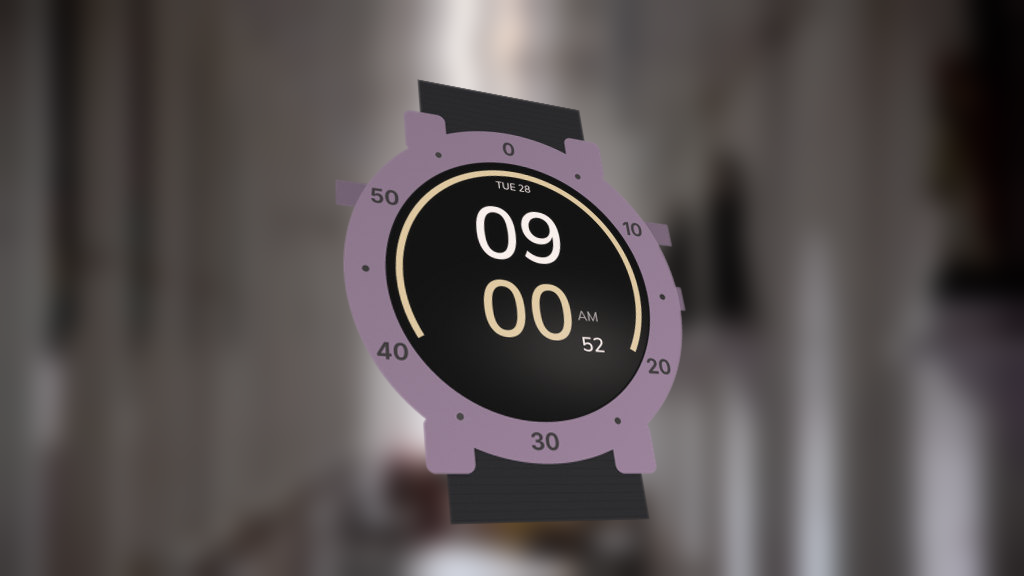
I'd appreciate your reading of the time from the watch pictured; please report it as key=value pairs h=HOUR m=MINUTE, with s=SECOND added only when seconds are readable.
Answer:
h=9 m=0 s=52
